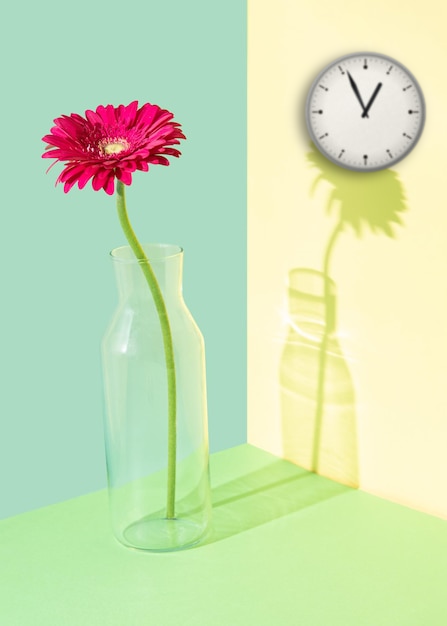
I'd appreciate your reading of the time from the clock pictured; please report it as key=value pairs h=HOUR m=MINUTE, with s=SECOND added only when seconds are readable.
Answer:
h=12 m=56
